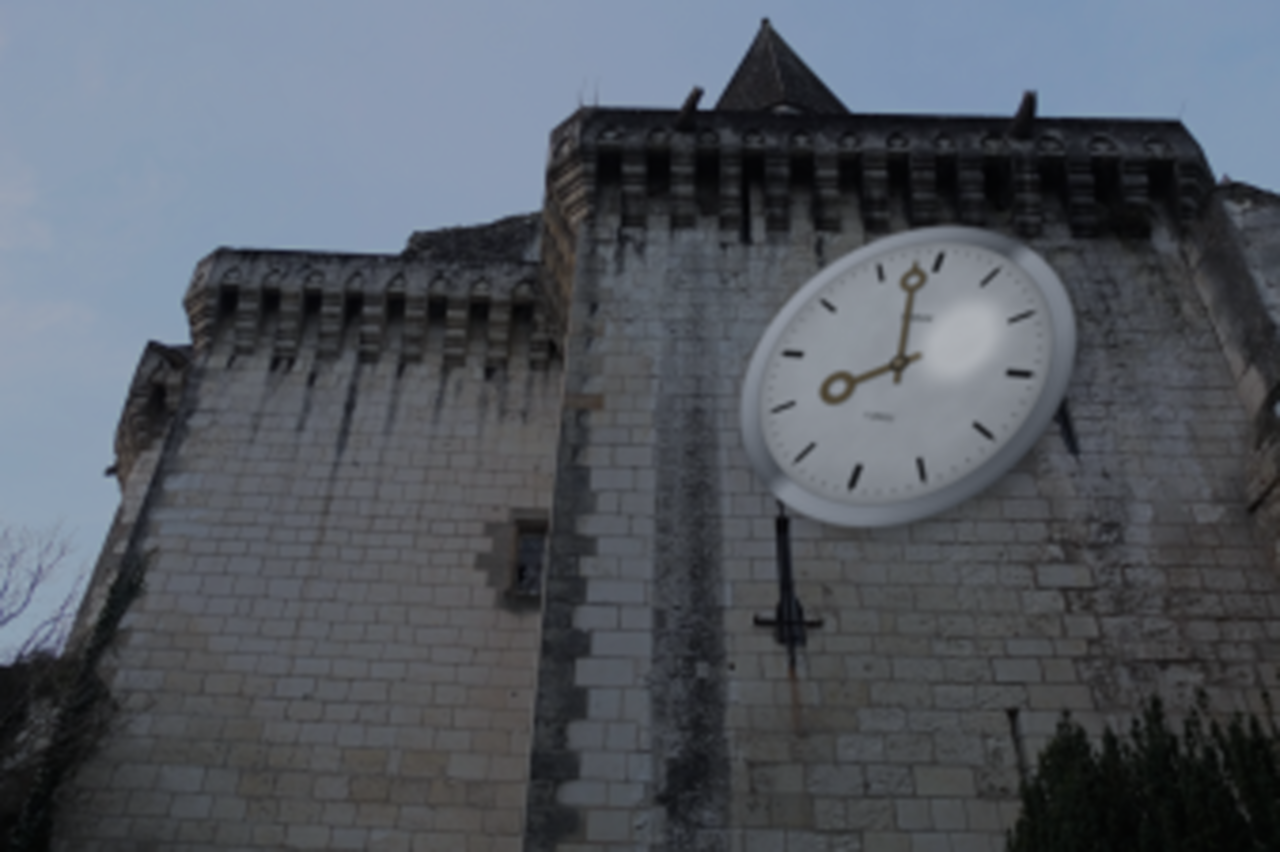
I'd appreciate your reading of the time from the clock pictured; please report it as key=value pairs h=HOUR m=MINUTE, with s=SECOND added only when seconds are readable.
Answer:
h=7 m=58
